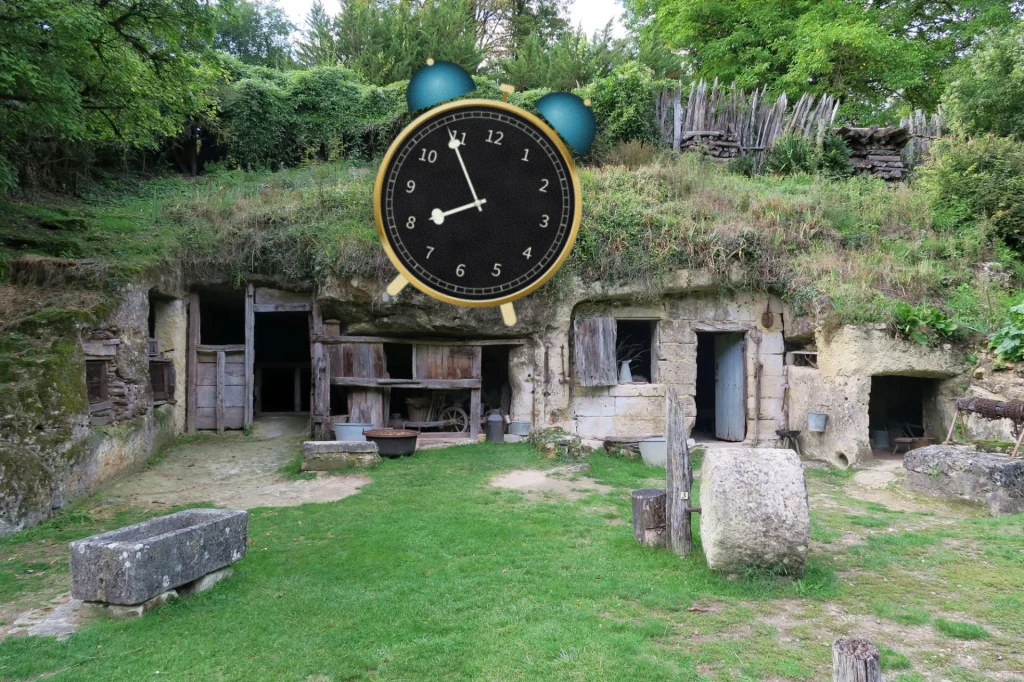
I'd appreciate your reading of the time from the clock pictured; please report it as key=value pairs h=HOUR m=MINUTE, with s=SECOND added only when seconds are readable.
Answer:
h=7 m=54
